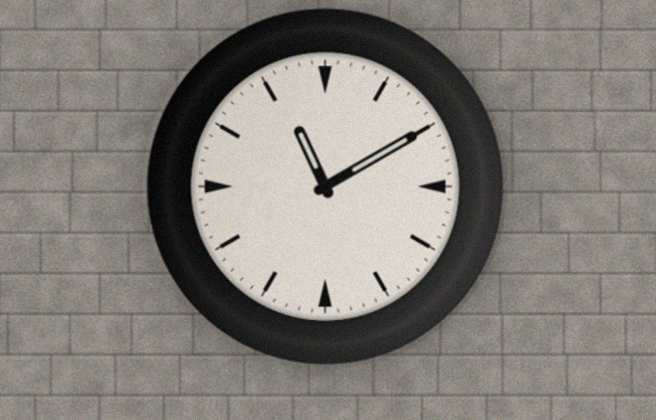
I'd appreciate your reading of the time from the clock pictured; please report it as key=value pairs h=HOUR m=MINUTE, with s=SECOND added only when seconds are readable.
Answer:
h=11 m=10
